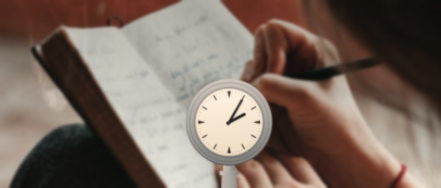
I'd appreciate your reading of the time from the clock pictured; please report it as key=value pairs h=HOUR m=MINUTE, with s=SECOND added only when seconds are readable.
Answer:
h=2 m=5
